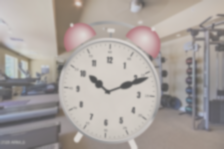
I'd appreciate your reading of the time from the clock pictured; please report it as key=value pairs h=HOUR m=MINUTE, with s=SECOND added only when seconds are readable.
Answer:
h=10 m=11
